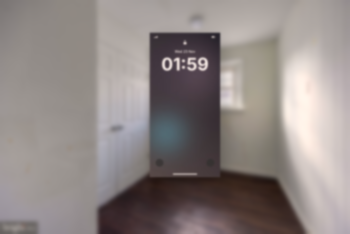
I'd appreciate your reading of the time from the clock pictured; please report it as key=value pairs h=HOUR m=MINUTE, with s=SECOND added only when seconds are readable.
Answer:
h=1 m=59
